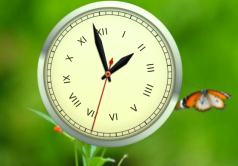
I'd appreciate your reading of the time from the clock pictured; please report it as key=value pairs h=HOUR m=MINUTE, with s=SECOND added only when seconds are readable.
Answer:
h=1 m=58 s=34
